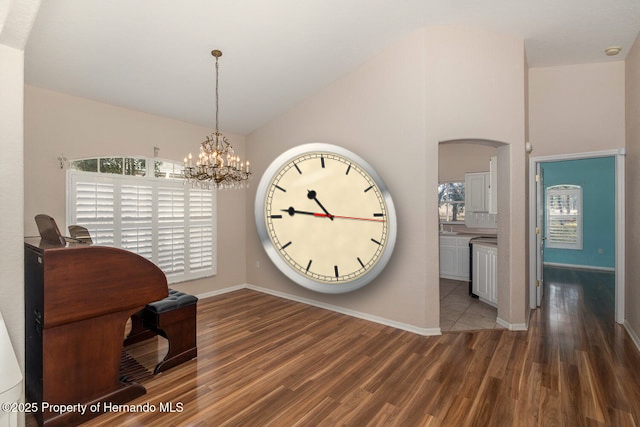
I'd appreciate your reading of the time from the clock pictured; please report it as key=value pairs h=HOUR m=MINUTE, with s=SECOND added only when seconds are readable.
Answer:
h=10 m=46 s=16
